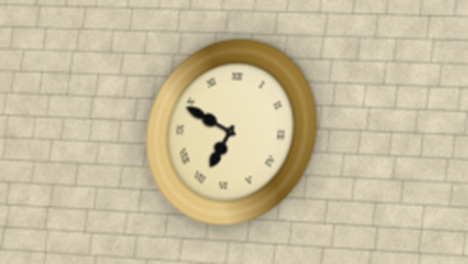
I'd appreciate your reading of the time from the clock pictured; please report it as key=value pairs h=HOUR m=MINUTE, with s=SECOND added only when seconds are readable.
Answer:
h=6 m=49
